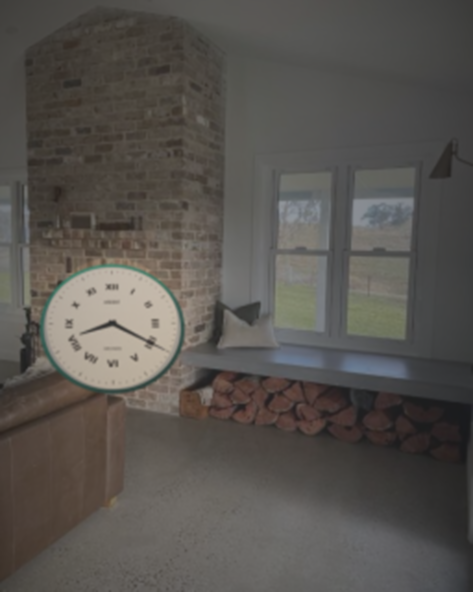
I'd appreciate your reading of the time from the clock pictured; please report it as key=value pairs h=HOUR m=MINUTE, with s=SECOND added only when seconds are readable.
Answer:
h=8 m=20
